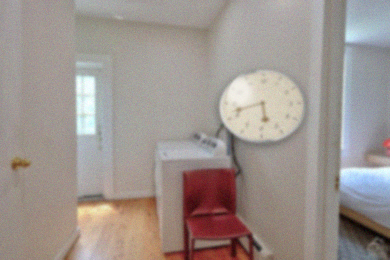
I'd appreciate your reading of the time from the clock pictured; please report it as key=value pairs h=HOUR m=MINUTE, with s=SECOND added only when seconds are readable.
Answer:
h=5 m=42
